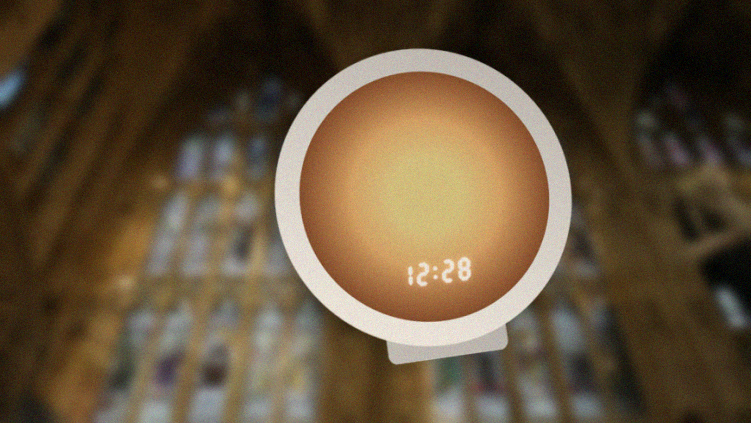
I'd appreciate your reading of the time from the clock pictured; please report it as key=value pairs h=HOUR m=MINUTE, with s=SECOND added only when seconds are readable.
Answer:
h=12 m=28
